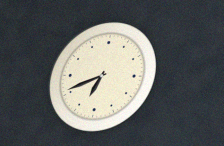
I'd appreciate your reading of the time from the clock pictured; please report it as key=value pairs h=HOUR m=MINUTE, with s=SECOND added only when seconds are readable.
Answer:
h=6 m=41
